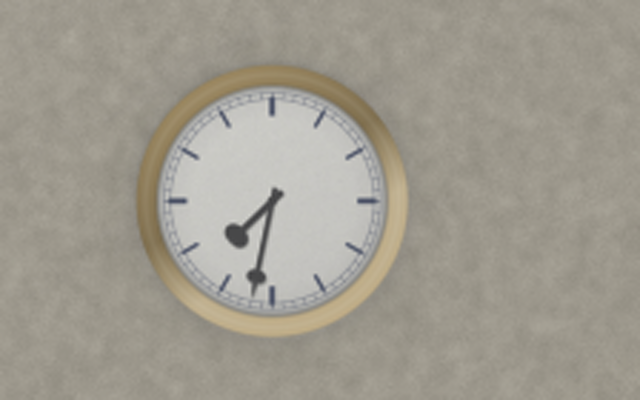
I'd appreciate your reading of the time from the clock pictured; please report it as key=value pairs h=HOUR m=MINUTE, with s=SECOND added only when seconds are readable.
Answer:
h=7 m=32
